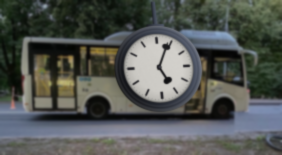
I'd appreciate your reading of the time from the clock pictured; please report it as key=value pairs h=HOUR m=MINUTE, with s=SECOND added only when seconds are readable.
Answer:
h=5 m=4
